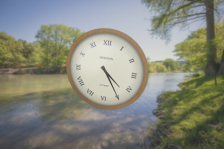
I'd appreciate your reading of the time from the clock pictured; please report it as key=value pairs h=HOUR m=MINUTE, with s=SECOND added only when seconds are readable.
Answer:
h=4 m=25
